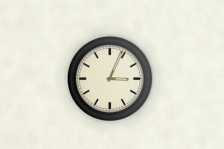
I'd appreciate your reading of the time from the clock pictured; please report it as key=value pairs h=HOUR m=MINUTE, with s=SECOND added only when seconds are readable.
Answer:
h=3 m=4
